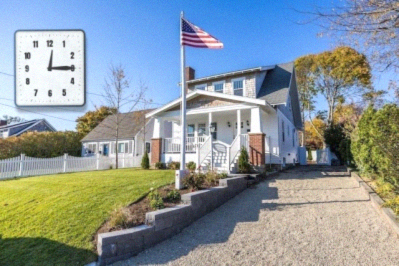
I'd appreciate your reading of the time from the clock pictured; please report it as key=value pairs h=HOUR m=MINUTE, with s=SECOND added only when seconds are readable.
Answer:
h=12 m=15
